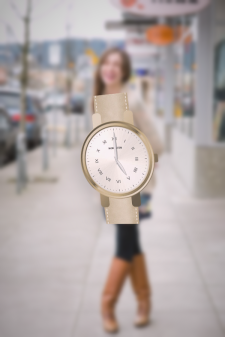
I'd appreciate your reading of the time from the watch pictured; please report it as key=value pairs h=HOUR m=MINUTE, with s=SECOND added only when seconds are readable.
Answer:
h=5 m=0
